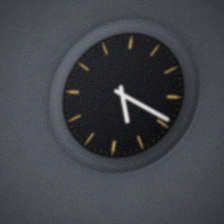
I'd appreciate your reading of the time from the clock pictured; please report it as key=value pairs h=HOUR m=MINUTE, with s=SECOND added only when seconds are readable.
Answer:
h=5 m=19
